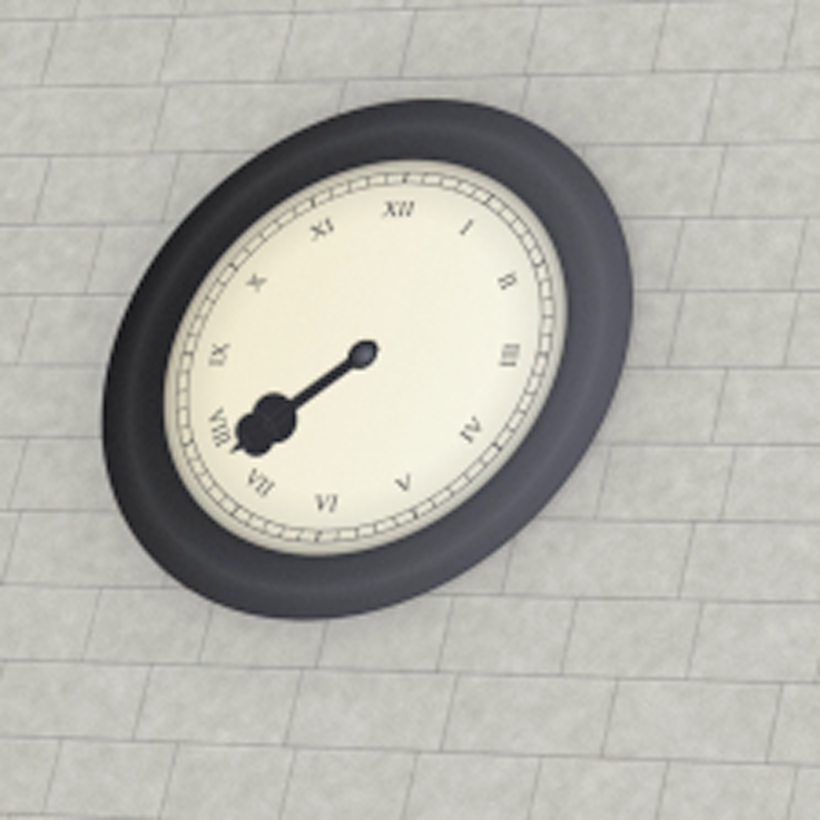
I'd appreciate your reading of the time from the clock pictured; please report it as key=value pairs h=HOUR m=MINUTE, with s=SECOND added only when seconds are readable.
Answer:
h=7 m=38
